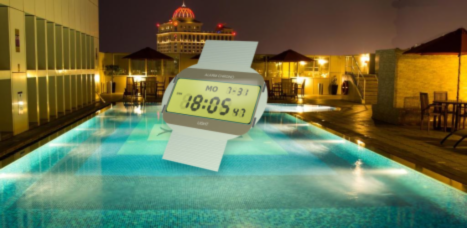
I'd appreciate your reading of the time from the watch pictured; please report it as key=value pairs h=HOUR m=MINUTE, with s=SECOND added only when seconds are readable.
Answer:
h=18 m=5
